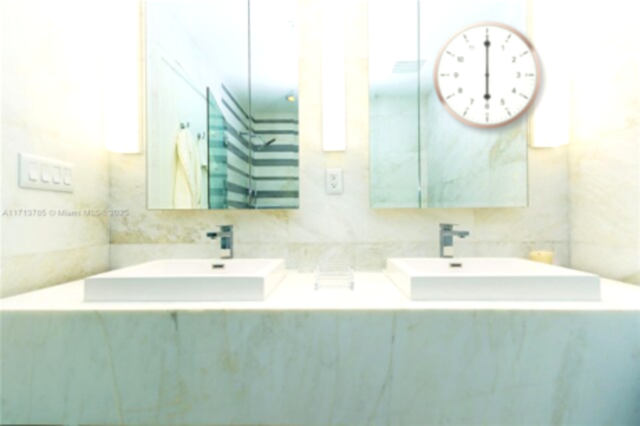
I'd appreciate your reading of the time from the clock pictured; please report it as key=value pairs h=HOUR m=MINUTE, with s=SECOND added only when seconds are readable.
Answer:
h=6 m=0
